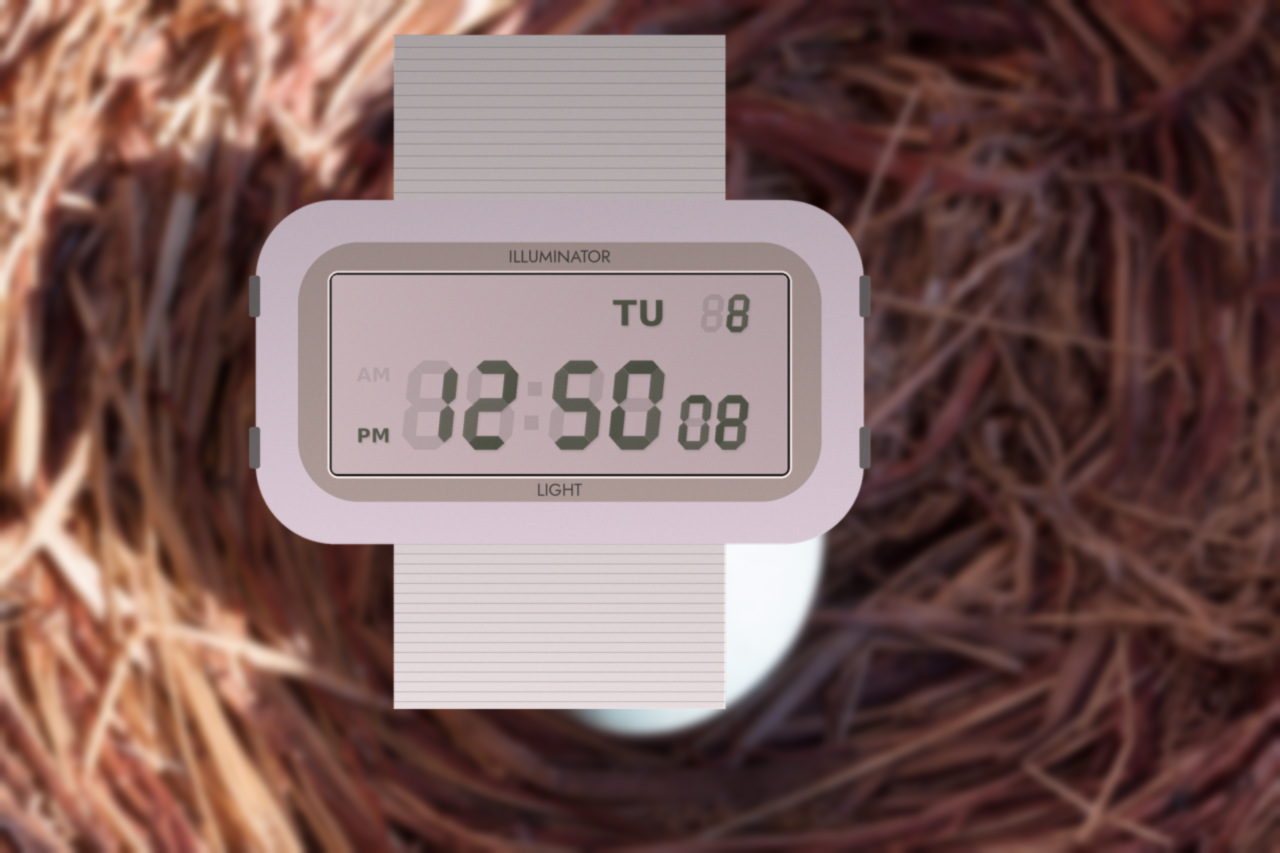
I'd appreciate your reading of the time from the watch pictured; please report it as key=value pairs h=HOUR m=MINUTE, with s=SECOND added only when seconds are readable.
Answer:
h=12 m=50 s=8
